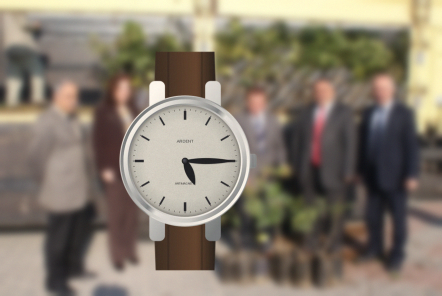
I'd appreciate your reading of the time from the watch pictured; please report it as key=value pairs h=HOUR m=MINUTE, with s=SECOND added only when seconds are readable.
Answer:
h=5 m=15
